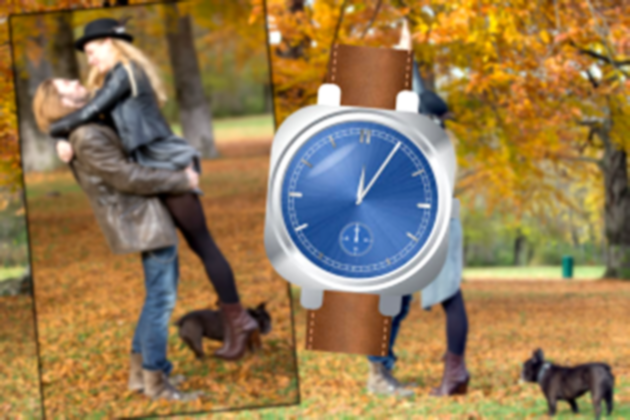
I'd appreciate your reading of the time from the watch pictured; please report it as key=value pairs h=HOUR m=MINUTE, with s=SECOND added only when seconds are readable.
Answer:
h=12 m=5
